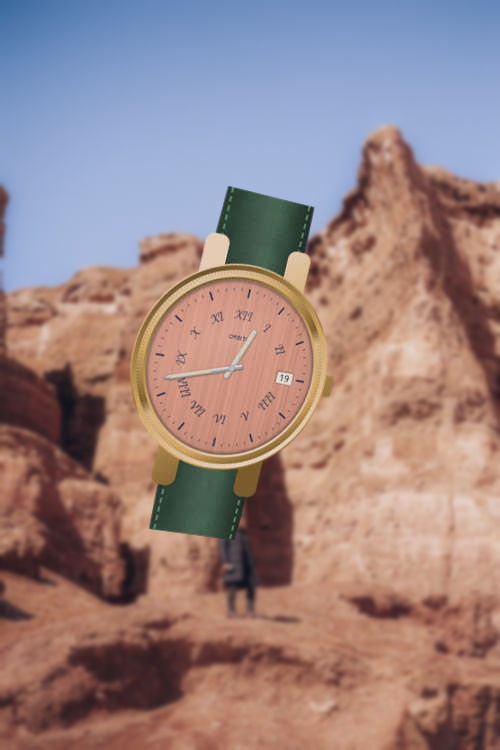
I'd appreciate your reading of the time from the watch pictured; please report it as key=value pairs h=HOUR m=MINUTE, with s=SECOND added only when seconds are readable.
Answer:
h=12 m=42
